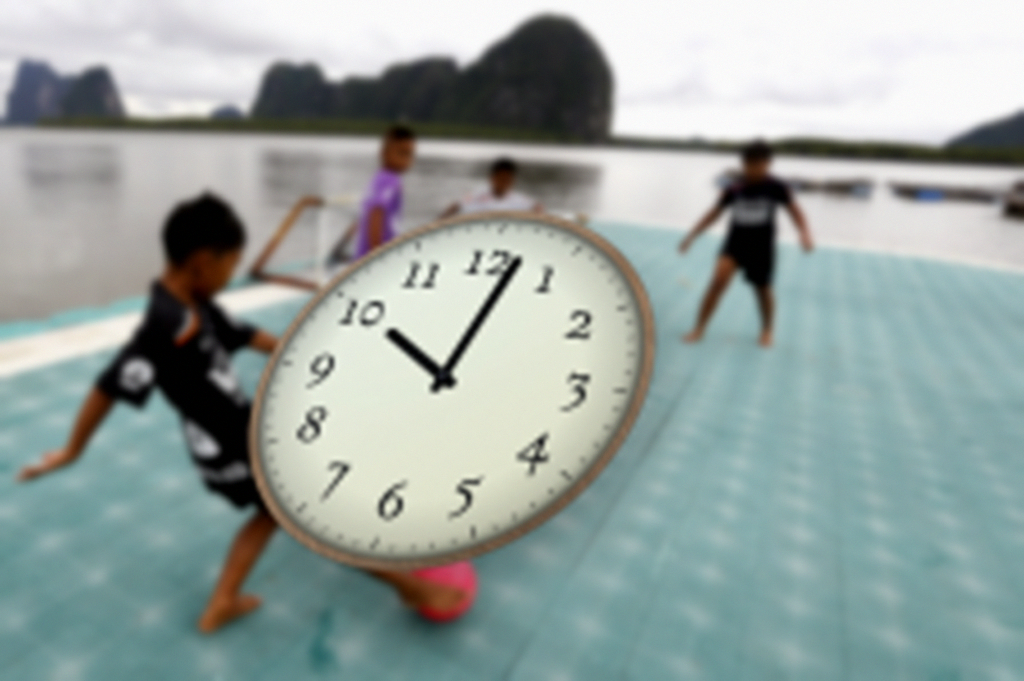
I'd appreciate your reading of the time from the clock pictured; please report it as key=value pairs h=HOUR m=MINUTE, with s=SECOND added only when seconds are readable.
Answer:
h=10 m=2
